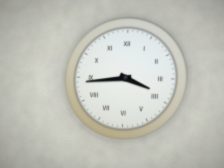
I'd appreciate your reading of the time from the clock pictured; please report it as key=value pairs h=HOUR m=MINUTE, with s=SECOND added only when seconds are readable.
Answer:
h=3 m=44
